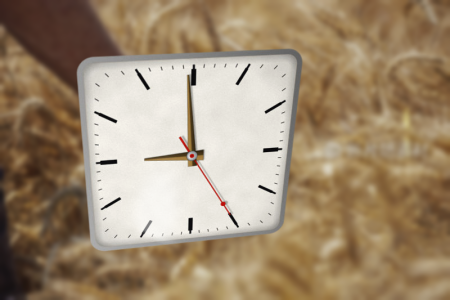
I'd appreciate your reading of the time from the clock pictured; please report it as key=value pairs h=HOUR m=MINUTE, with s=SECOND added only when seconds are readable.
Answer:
h=8 m=59 s=25
